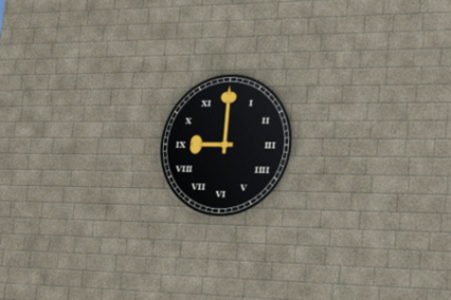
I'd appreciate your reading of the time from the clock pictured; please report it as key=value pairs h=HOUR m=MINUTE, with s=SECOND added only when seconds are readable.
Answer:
h=9 m=0
